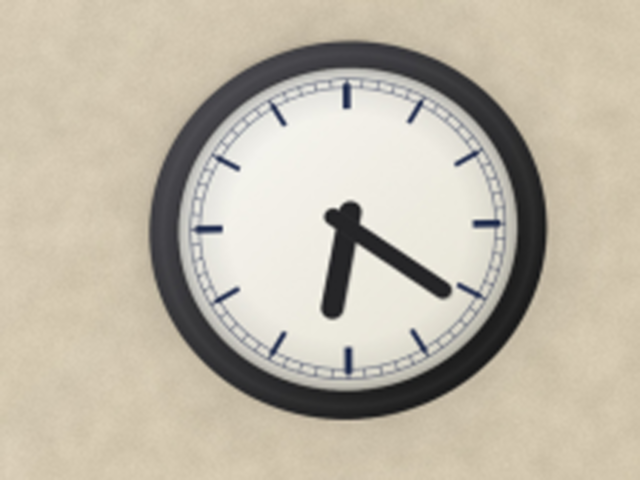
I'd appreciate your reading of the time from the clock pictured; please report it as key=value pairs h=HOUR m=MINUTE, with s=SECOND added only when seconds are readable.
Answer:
h=6 m=21
